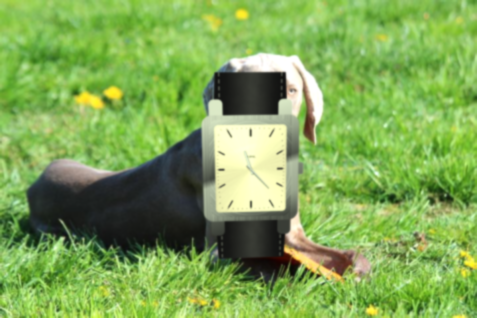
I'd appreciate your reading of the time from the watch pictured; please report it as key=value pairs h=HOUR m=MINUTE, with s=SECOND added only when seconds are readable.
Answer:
h=11 m=23
